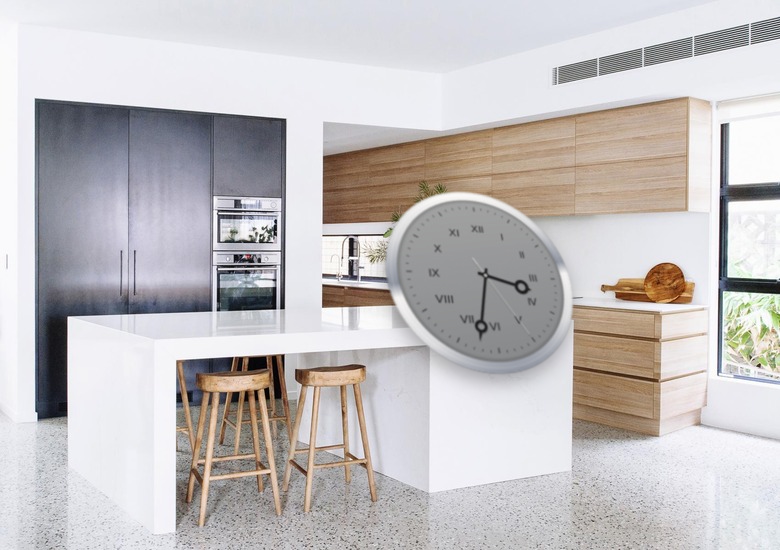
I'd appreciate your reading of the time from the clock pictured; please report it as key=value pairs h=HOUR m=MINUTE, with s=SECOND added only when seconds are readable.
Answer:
h=3 m=32 s=25
